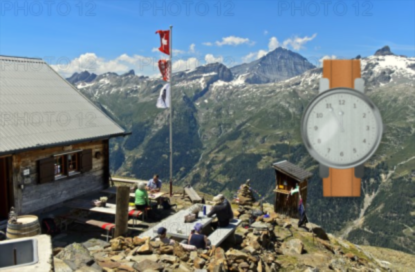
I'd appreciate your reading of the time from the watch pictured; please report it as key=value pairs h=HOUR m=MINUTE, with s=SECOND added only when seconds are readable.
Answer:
h=11 m=55
